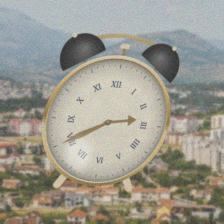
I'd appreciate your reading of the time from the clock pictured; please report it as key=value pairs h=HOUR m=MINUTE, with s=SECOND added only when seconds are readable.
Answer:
h=2 m=40
